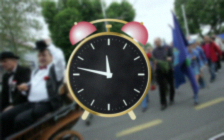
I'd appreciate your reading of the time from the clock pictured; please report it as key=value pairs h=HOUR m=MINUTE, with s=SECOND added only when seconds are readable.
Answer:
h=11 m=47
